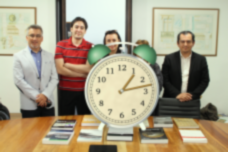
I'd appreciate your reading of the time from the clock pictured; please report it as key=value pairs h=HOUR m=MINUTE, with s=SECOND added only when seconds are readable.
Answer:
h=1 m=13
